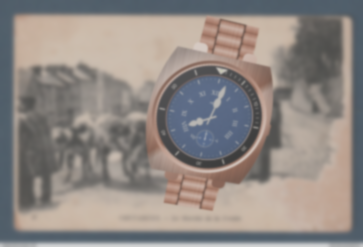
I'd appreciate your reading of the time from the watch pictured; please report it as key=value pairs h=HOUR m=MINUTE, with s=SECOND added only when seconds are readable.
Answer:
h=8 m=2
